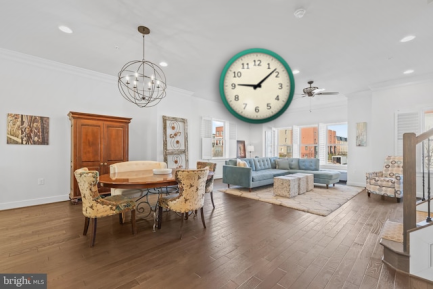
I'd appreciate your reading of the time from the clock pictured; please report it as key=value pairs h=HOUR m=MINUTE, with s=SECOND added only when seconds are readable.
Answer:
h=9 m=8
